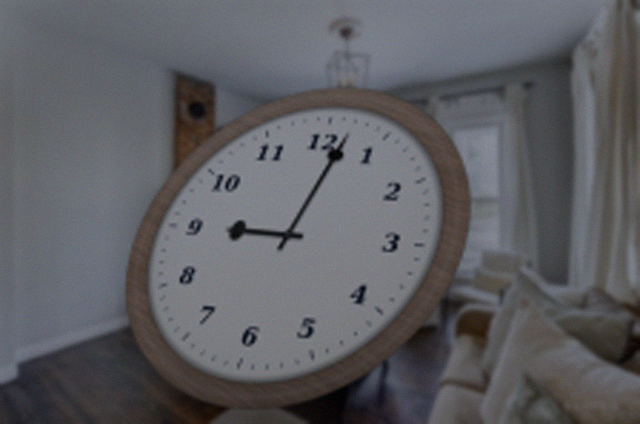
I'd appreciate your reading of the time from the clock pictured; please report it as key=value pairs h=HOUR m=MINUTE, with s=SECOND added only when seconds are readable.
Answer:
h=9 m=2
